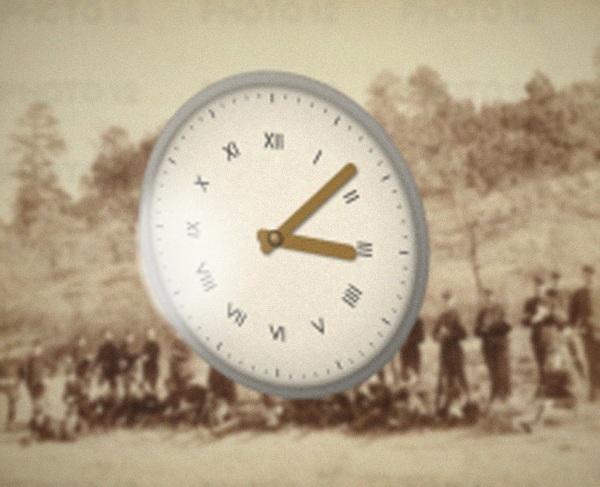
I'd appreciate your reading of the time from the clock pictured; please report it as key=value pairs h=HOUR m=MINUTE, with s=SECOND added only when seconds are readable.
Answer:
h=3 m=8
